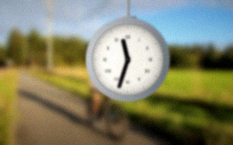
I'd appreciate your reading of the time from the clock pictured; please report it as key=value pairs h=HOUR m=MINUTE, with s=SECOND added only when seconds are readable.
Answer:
h=11 m=33
